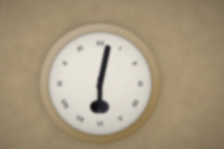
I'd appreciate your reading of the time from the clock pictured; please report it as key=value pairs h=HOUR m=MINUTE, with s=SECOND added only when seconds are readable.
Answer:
h=6 m=2
